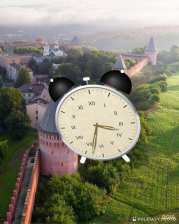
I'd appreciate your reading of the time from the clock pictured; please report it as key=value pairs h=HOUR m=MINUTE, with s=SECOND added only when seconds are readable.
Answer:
h=3 m=33
